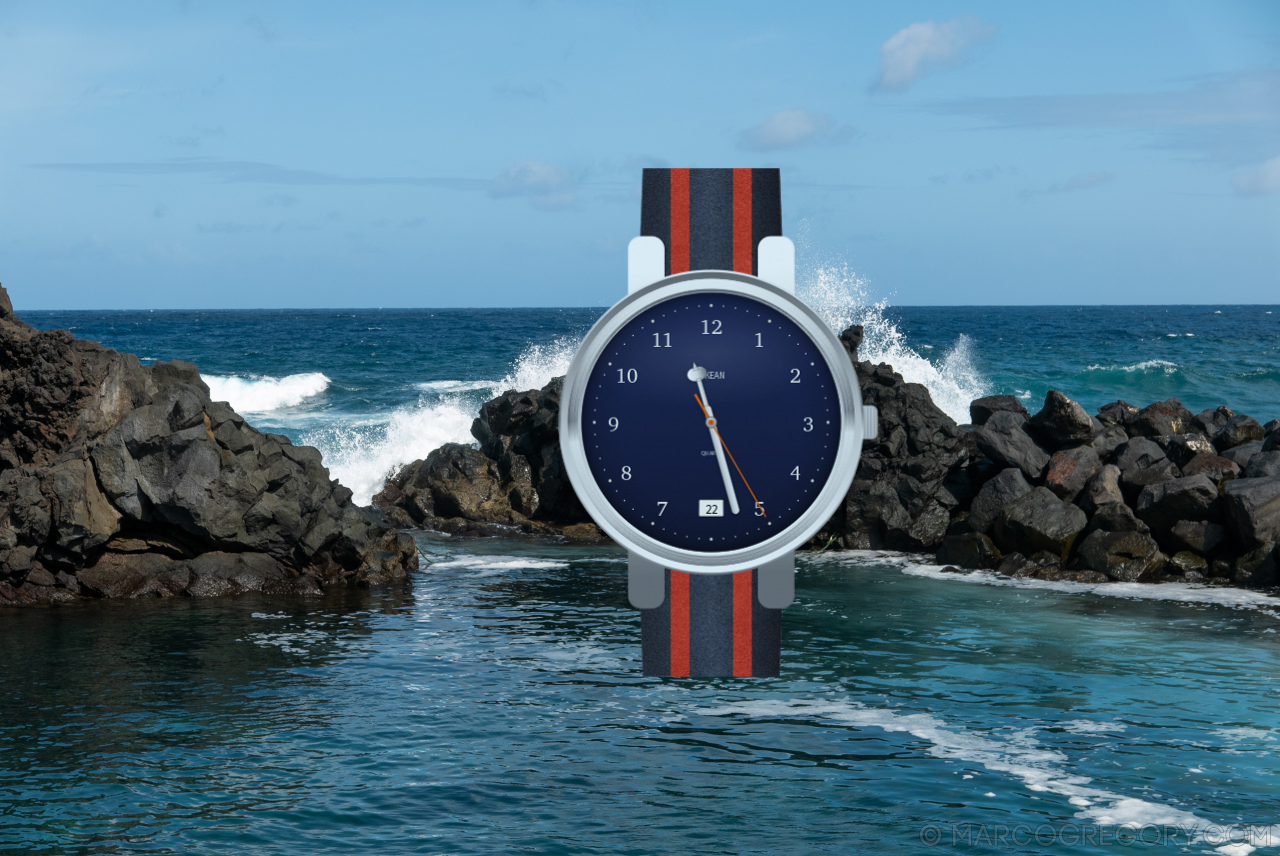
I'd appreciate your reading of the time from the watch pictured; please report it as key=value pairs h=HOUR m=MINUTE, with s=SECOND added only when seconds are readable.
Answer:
h=11 m=27 s=25
